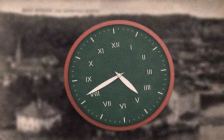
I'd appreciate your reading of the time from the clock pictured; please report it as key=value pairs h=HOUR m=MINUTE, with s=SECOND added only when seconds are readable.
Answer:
h=4 m=41
